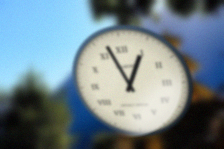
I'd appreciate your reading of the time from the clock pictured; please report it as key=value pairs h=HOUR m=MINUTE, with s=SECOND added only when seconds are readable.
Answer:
h=12 m=57
